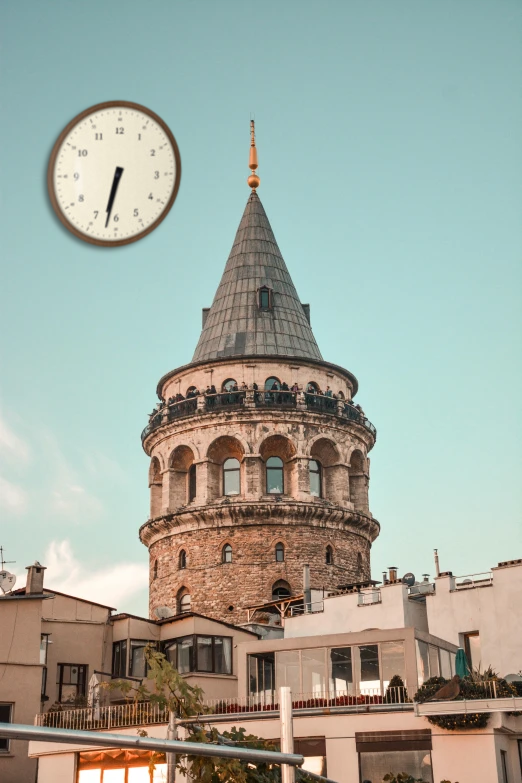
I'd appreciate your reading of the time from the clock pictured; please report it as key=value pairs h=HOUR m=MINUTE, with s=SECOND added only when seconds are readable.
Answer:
h=6 m=32
